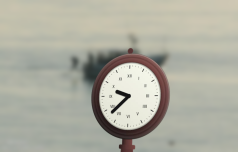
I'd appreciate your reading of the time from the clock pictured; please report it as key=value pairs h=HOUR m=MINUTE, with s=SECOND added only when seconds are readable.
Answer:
h=9 m=38
